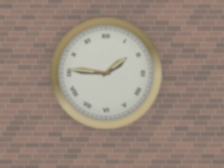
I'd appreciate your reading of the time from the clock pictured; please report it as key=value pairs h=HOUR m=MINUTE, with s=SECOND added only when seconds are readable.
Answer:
h=1 m=46
